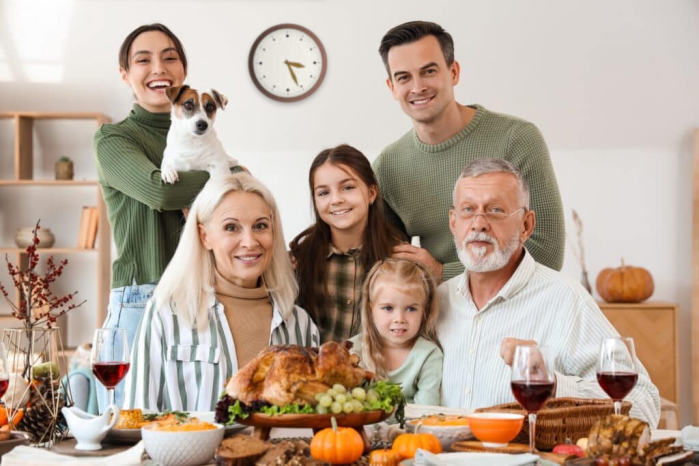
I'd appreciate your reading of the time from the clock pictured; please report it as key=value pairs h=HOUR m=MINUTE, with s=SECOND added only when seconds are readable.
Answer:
h=3 m=26
